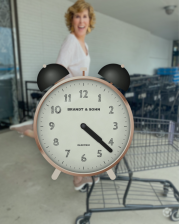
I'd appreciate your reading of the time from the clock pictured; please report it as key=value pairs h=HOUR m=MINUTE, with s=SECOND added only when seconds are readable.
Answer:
h=4 m=22
